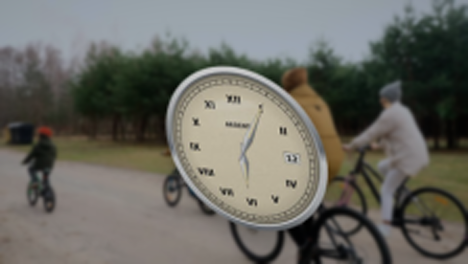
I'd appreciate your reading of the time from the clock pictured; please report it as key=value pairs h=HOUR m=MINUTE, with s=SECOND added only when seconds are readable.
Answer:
h=6 m=5
